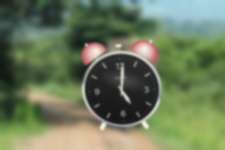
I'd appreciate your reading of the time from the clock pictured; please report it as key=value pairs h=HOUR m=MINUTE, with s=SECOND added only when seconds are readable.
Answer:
h=5 m=1
